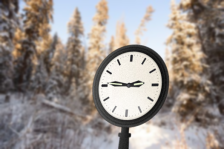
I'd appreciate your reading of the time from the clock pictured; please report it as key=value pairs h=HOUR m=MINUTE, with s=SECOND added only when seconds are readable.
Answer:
h=2 m=46
